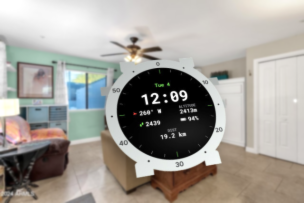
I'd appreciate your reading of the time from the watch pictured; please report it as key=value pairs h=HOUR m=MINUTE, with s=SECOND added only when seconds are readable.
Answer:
h=12 m=9
